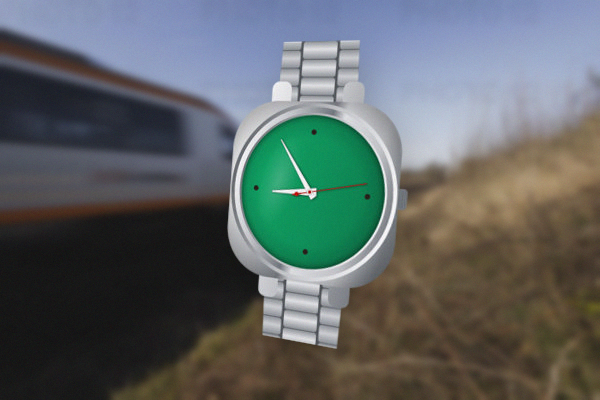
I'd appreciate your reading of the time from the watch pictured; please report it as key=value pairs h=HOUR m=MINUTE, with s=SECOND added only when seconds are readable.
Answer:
h=8 m=54 s=13
